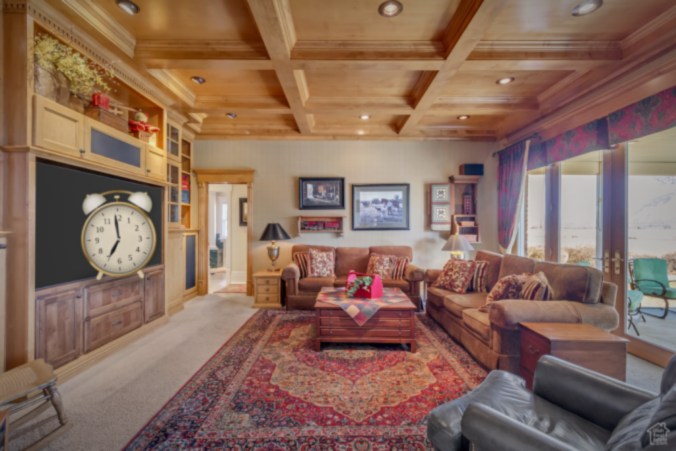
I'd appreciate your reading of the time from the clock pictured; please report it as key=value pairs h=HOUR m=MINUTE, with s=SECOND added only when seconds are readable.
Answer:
h=6 m=59
